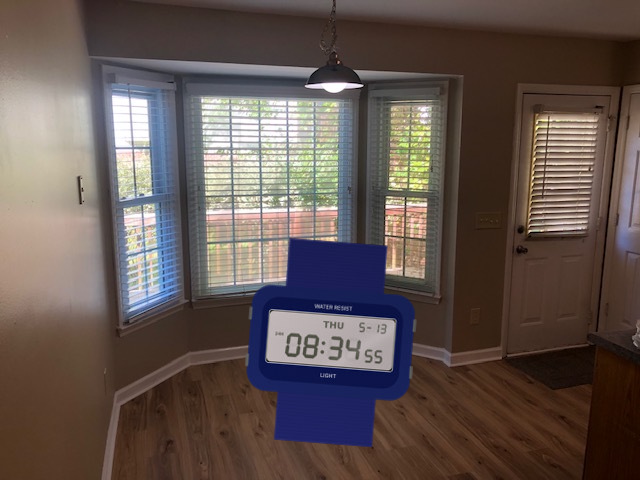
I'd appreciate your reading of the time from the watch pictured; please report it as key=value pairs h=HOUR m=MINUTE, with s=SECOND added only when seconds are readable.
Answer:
h=8 m=34 s=55
